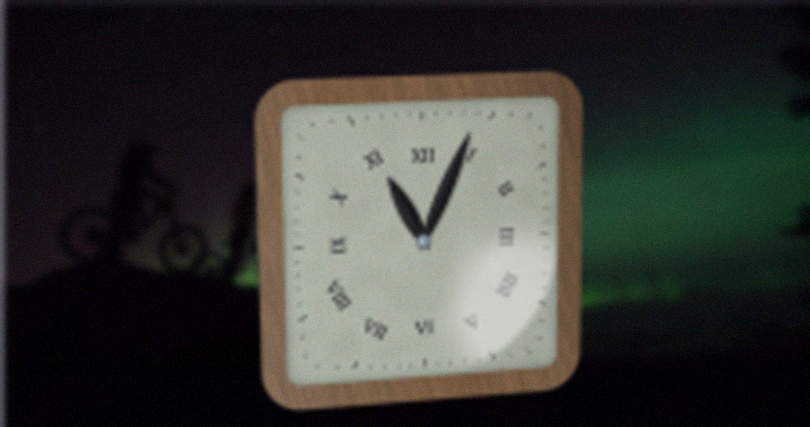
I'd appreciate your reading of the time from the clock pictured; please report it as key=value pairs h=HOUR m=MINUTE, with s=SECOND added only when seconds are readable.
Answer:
h=11 m=4
